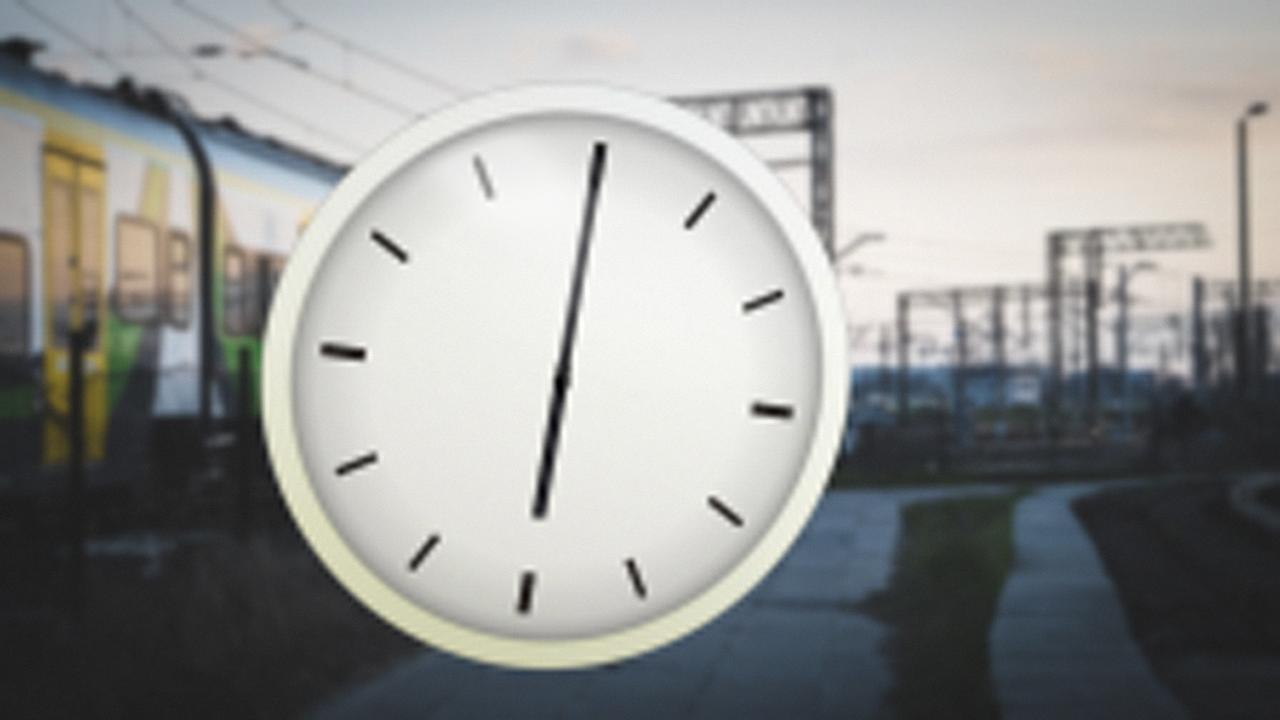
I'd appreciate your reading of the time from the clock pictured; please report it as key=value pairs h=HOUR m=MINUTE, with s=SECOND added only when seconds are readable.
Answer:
h=6 m=0
